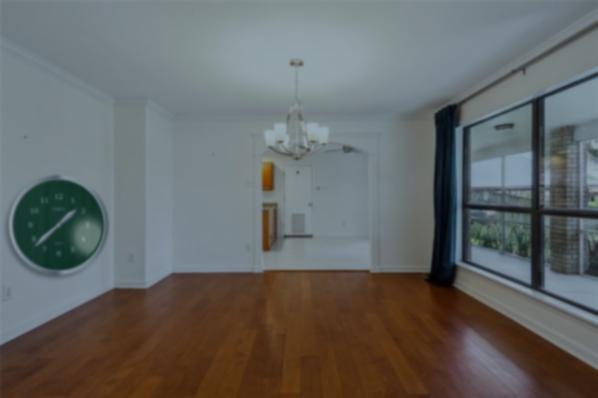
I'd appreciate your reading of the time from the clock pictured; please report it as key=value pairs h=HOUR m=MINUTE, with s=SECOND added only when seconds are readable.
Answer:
h=1 m=38
